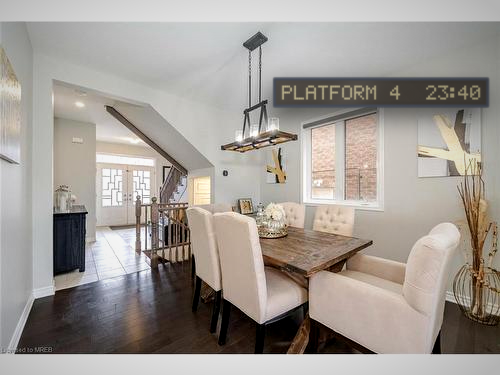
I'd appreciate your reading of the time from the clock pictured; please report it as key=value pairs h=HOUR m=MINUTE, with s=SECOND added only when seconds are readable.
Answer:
h=23 m=40
